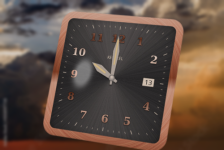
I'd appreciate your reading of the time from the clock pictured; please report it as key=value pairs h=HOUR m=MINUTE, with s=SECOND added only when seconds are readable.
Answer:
h=10 m=0
